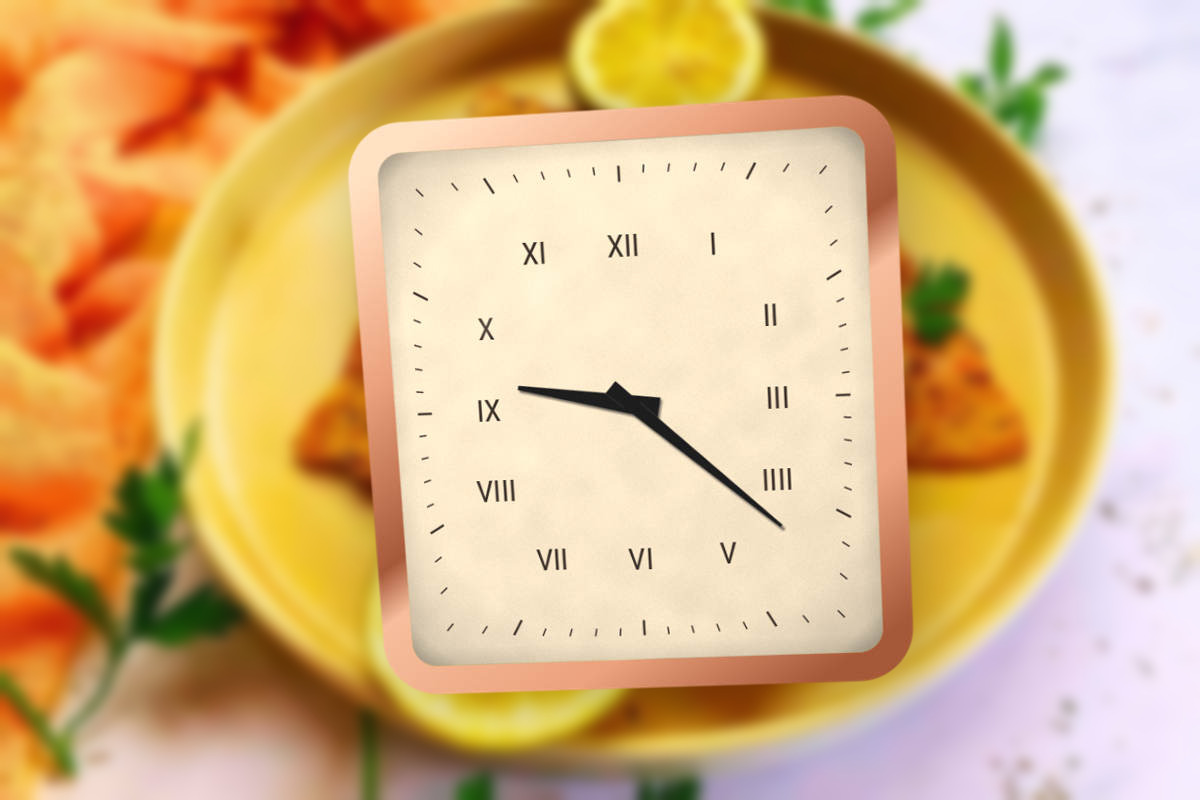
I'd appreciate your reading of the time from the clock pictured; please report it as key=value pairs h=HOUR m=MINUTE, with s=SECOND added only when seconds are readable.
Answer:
h=9 m=22
